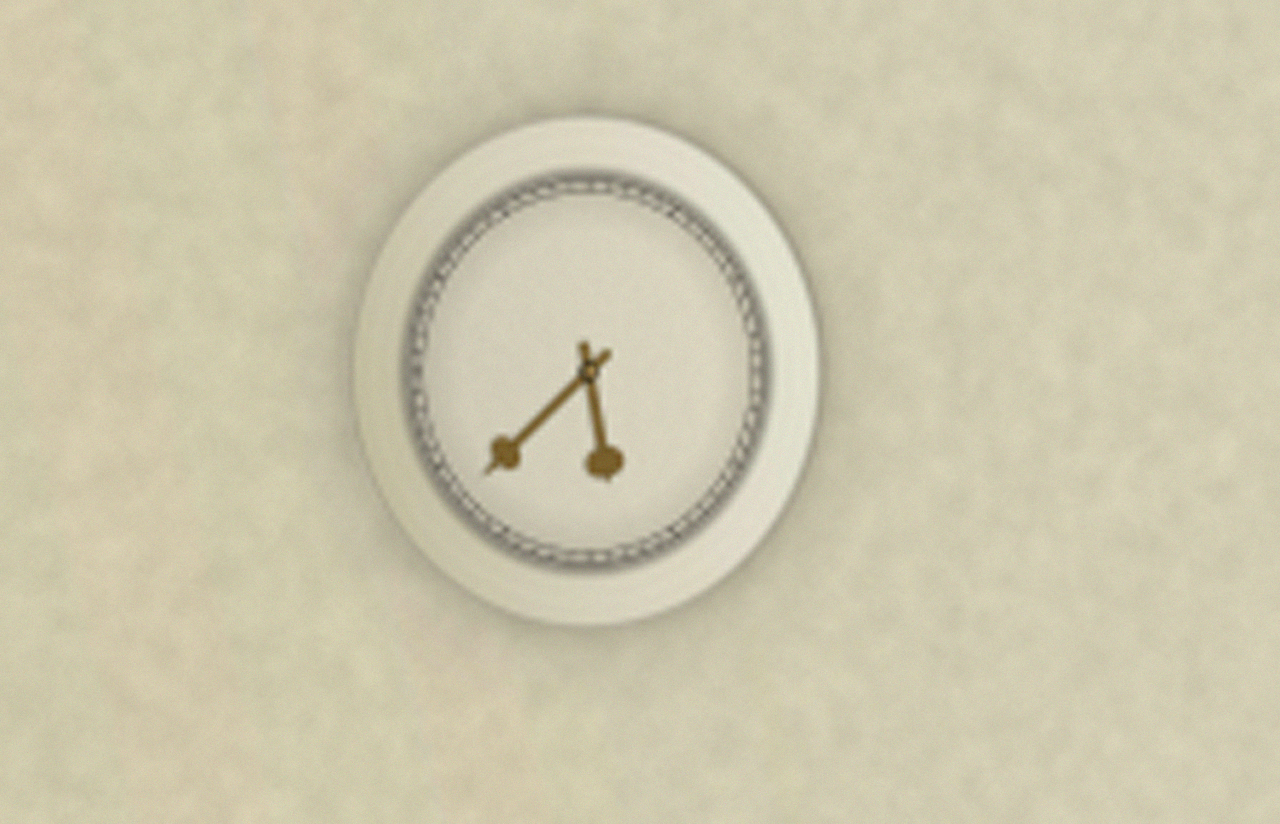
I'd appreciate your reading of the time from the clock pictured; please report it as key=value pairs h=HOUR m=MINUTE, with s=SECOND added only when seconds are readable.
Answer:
h=5 m=38
